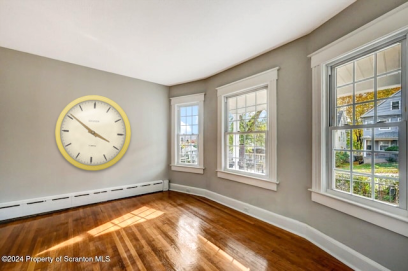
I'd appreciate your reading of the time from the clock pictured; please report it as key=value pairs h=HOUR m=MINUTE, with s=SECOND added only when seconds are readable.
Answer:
h=3 m=51
